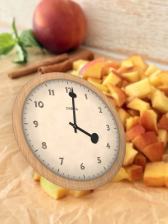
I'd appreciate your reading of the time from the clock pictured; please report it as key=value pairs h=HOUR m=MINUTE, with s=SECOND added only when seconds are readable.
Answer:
h=4 m=1
